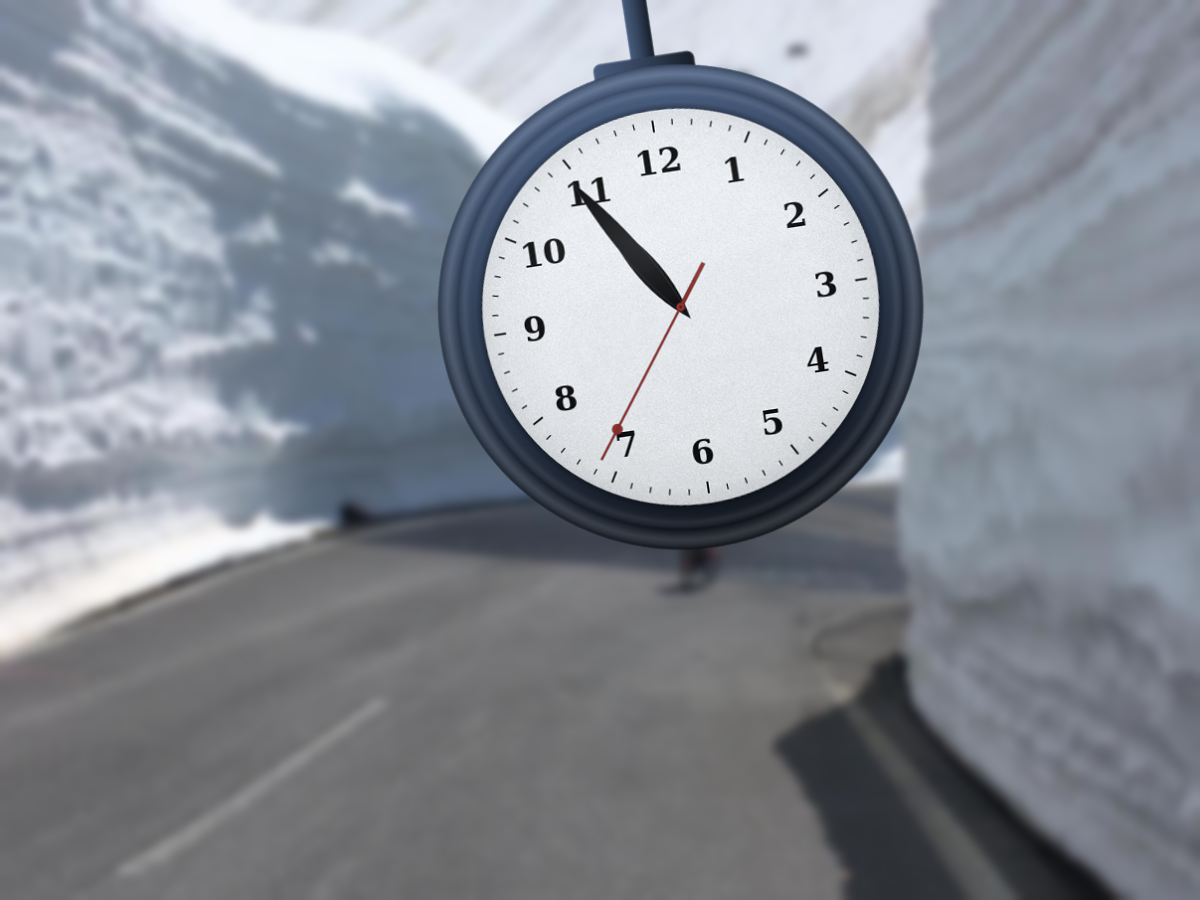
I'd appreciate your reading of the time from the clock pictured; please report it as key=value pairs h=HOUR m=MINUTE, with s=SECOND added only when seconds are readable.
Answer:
h=10 m=54 s=36
